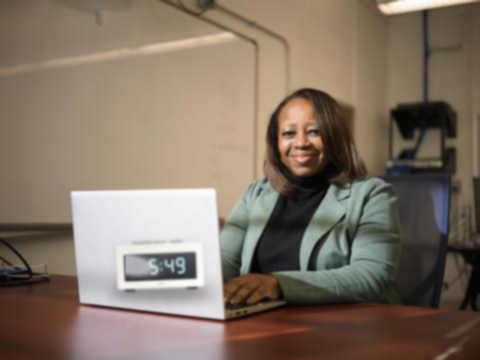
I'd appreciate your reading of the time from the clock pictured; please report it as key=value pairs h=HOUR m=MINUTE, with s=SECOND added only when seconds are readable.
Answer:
h=5 m=49
